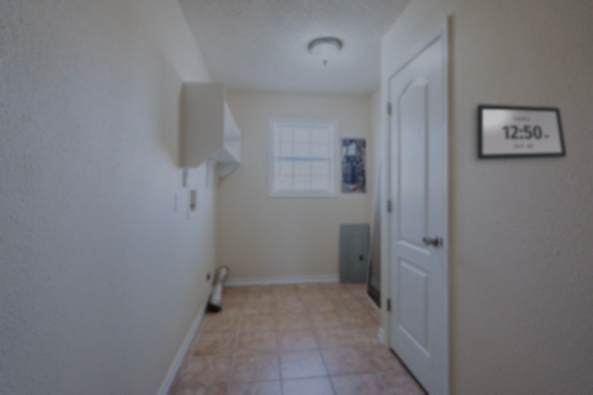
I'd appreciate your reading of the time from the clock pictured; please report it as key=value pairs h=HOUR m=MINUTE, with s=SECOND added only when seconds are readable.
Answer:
h=12 m=50
